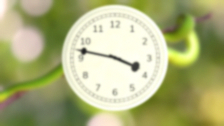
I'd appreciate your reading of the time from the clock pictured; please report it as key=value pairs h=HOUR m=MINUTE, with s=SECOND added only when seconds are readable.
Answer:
h=3 m=47
